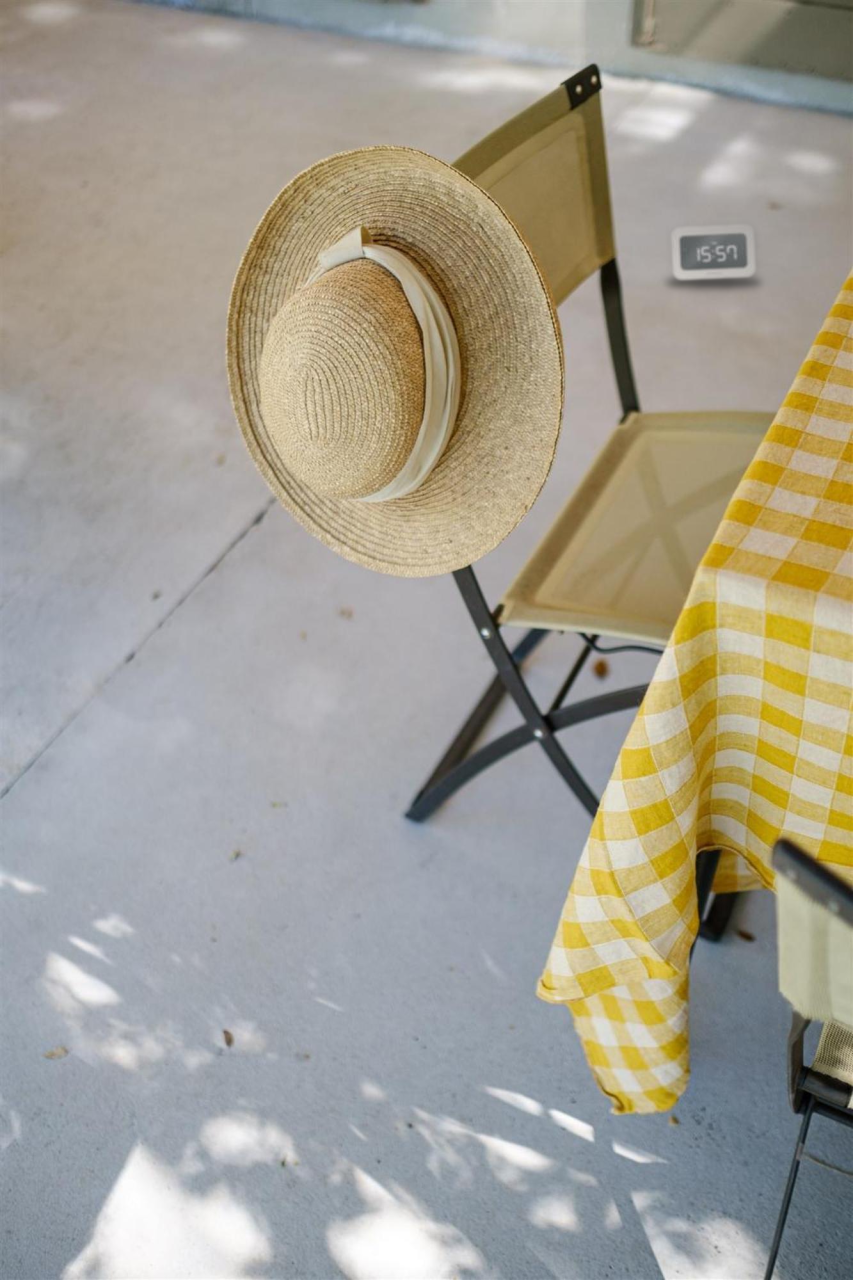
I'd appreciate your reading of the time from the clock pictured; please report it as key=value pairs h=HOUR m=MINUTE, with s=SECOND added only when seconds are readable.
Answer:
h=15 m=57
